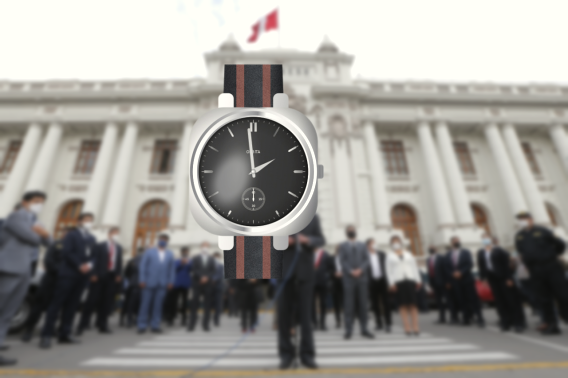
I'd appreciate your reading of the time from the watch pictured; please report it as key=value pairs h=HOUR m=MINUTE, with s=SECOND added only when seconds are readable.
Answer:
h=1 m=59
